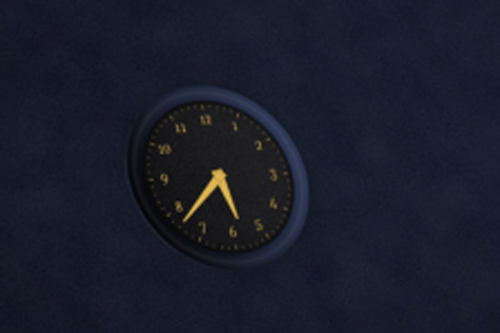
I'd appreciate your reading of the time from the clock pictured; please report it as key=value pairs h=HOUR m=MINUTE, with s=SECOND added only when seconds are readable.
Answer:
h=5 m=38
